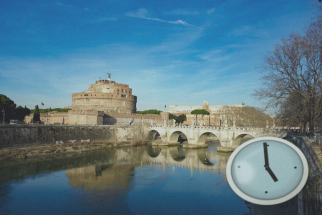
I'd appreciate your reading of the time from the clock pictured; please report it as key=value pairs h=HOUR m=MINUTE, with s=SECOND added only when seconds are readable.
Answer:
h=4 m=59
